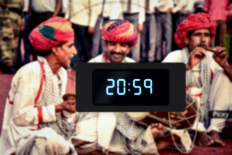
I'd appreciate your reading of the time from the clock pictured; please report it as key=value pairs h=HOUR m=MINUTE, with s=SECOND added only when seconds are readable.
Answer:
h=20 m=59
